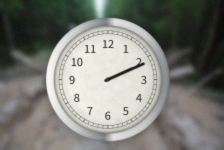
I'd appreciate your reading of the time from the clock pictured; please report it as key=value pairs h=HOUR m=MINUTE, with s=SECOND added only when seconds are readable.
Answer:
h=2 m=11
